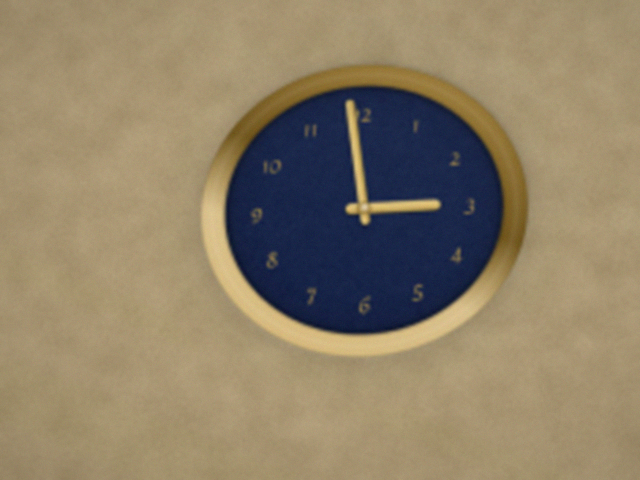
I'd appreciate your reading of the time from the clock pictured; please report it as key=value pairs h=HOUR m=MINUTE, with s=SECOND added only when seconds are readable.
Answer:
h=2 m=59
